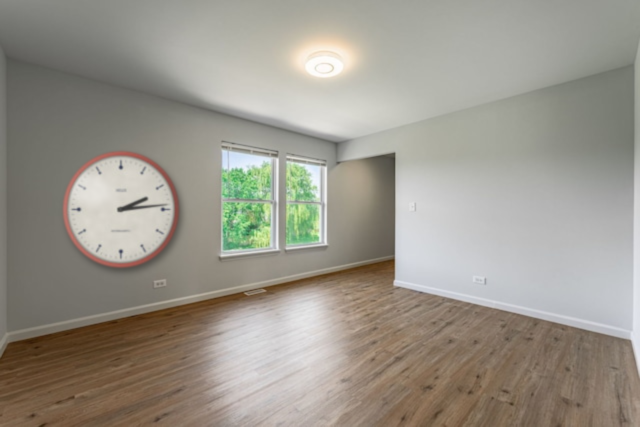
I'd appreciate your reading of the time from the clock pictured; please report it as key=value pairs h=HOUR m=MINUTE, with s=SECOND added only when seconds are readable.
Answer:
h=2 m=14
